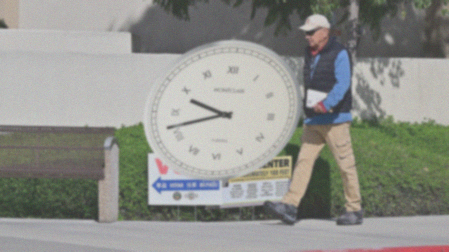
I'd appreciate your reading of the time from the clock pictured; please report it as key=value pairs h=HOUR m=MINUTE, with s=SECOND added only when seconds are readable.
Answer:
h=9 m=42
